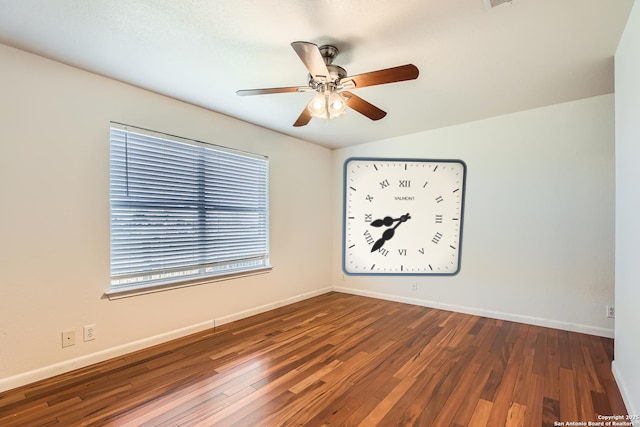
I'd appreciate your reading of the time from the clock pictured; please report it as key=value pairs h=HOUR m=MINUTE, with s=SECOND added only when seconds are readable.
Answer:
h=8 m=37
